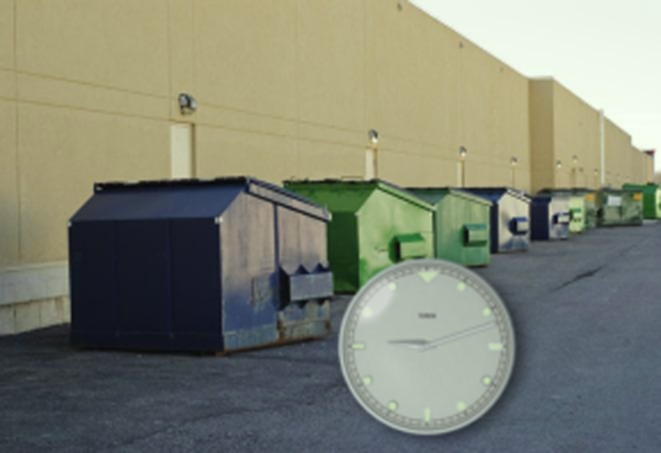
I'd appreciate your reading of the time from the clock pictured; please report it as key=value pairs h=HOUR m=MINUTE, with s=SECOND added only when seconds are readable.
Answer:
h=9 m=12
